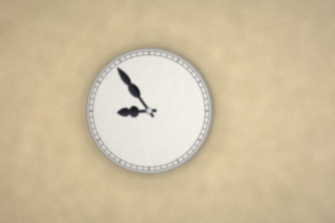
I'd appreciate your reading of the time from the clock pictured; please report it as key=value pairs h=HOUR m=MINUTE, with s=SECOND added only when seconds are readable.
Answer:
h=8 m=54
